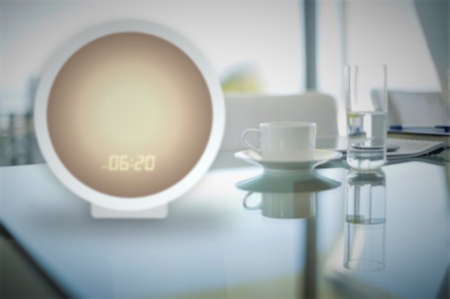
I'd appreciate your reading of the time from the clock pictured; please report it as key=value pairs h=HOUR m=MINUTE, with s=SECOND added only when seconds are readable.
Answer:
h=6 m=20
